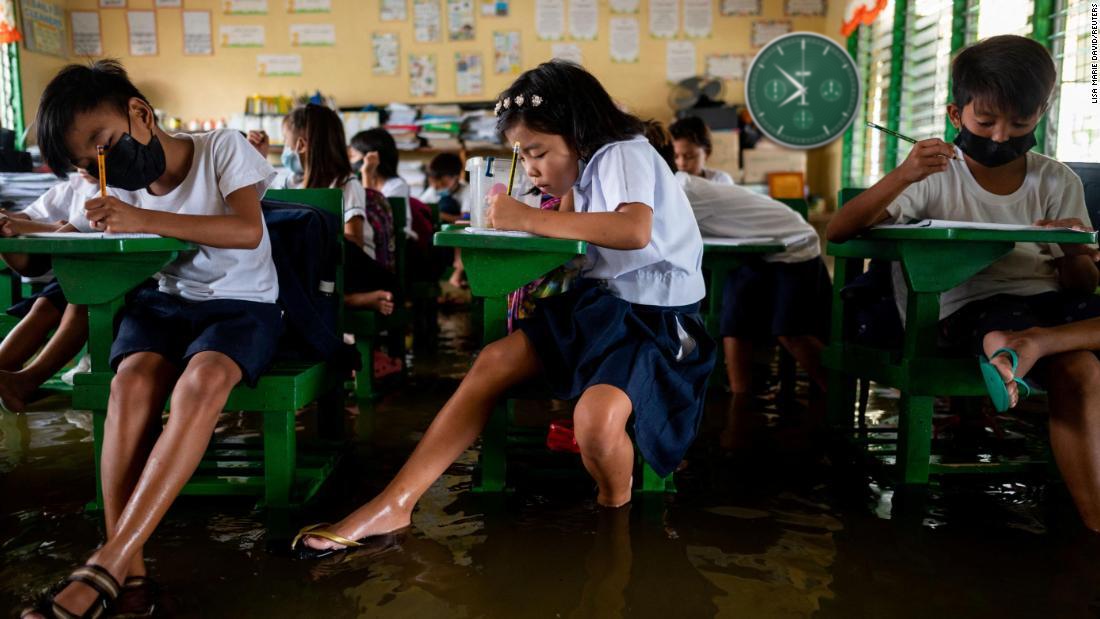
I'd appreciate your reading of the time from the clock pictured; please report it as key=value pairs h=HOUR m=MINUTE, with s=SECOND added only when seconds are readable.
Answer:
h=7 m=52
